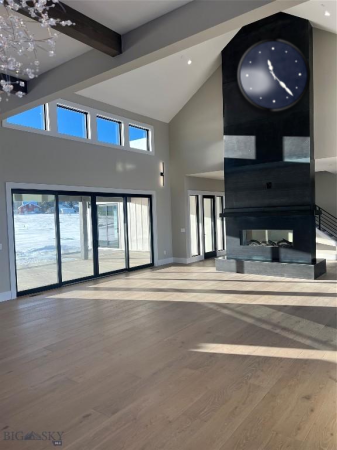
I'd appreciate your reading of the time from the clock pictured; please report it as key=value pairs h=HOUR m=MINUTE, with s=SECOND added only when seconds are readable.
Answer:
h=11 m=23
